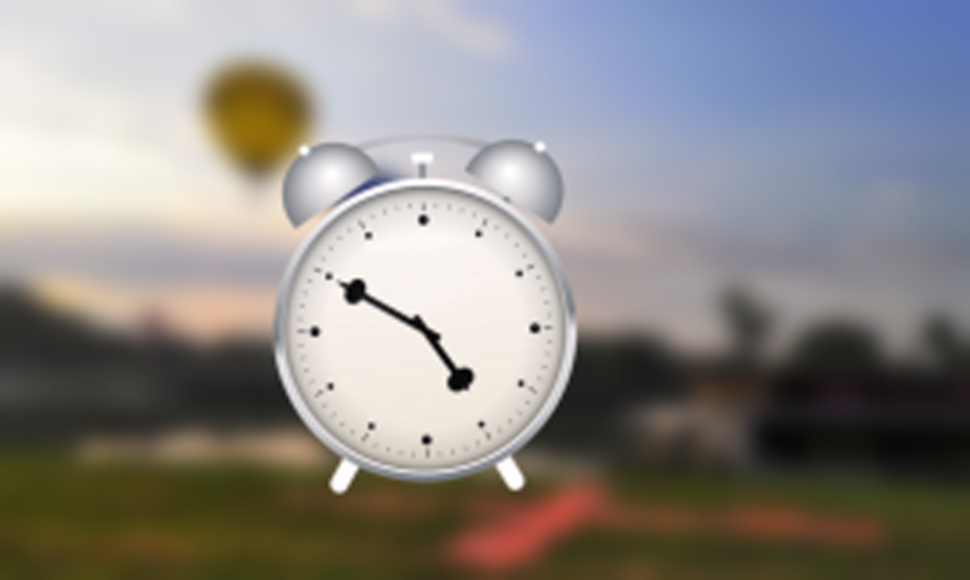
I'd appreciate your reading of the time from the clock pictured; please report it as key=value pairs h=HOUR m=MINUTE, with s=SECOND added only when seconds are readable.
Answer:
h=4 m=50
